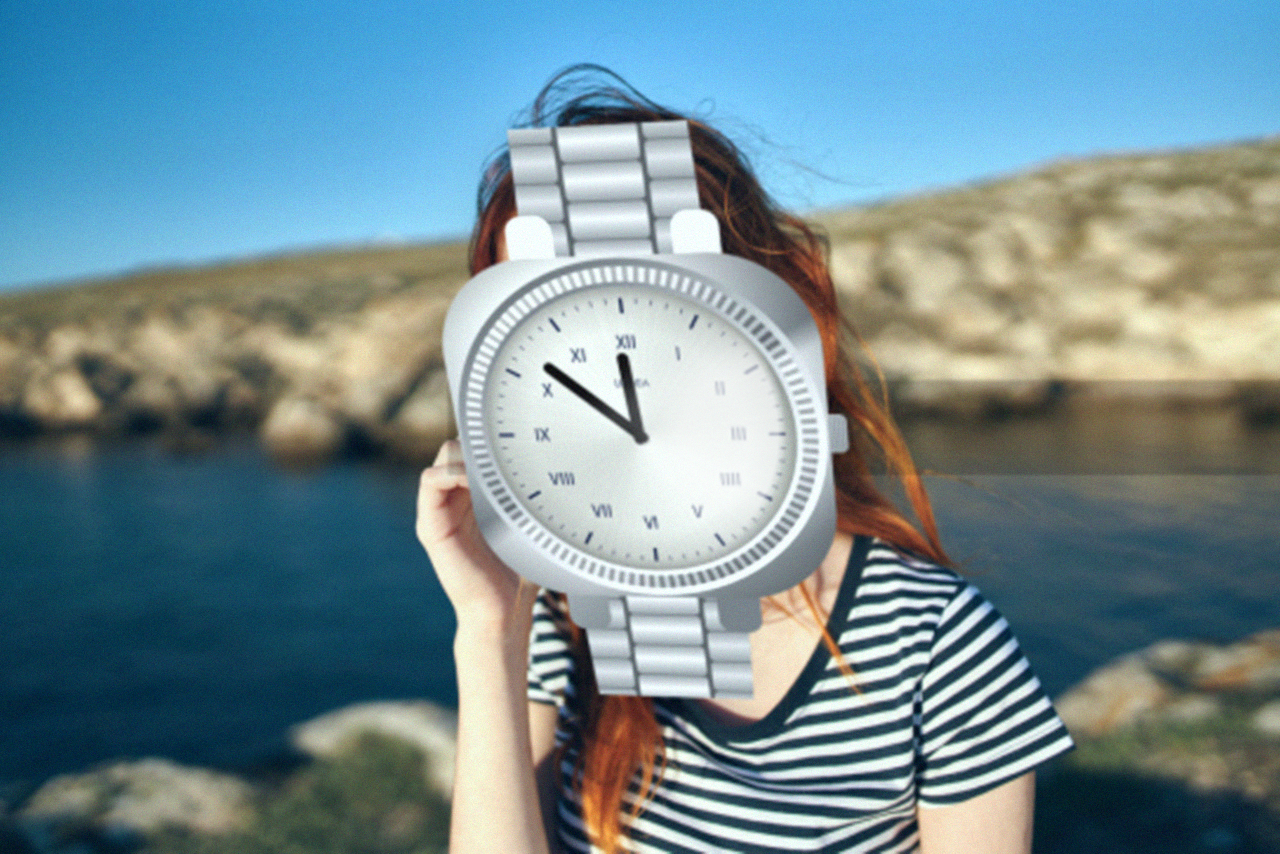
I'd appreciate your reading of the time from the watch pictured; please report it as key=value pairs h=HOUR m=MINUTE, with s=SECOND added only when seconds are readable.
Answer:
h=11 m=52
